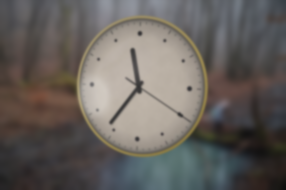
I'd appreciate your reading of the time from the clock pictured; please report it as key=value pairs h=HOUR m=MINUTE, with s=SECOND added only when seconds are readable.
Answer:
h=11 m=36 s=20
